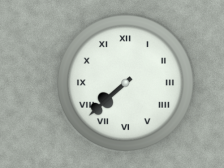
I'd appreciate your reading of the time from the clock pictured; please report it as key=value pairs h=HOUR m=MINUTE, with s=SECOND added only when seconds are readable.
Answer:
h=7 m=38
